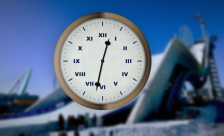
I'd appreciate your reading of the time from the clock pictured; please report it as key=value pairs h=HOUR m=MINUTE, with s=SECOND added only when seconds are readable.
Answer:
h=12 m=32
